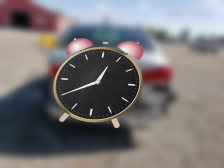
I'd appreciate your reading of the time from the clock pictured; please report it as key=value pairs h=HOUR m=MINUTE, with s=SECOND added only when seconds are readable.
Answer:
h=12 m=40
